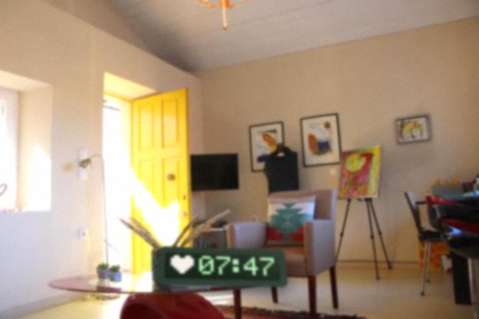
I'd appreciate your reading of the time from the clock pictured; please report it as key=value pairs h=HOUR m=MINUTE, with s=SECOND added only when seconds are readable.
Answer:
h=7 m=47
